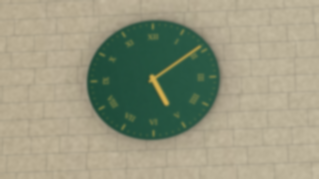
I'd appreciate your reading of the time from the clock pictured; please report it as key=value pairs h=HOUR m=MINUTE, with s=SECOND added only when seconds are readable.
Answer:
h=5 m=9
